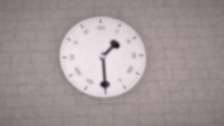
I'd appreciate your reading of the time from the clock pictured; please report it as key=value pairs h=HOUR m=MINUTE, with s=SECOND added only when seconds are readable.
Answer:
h=1 m=30
